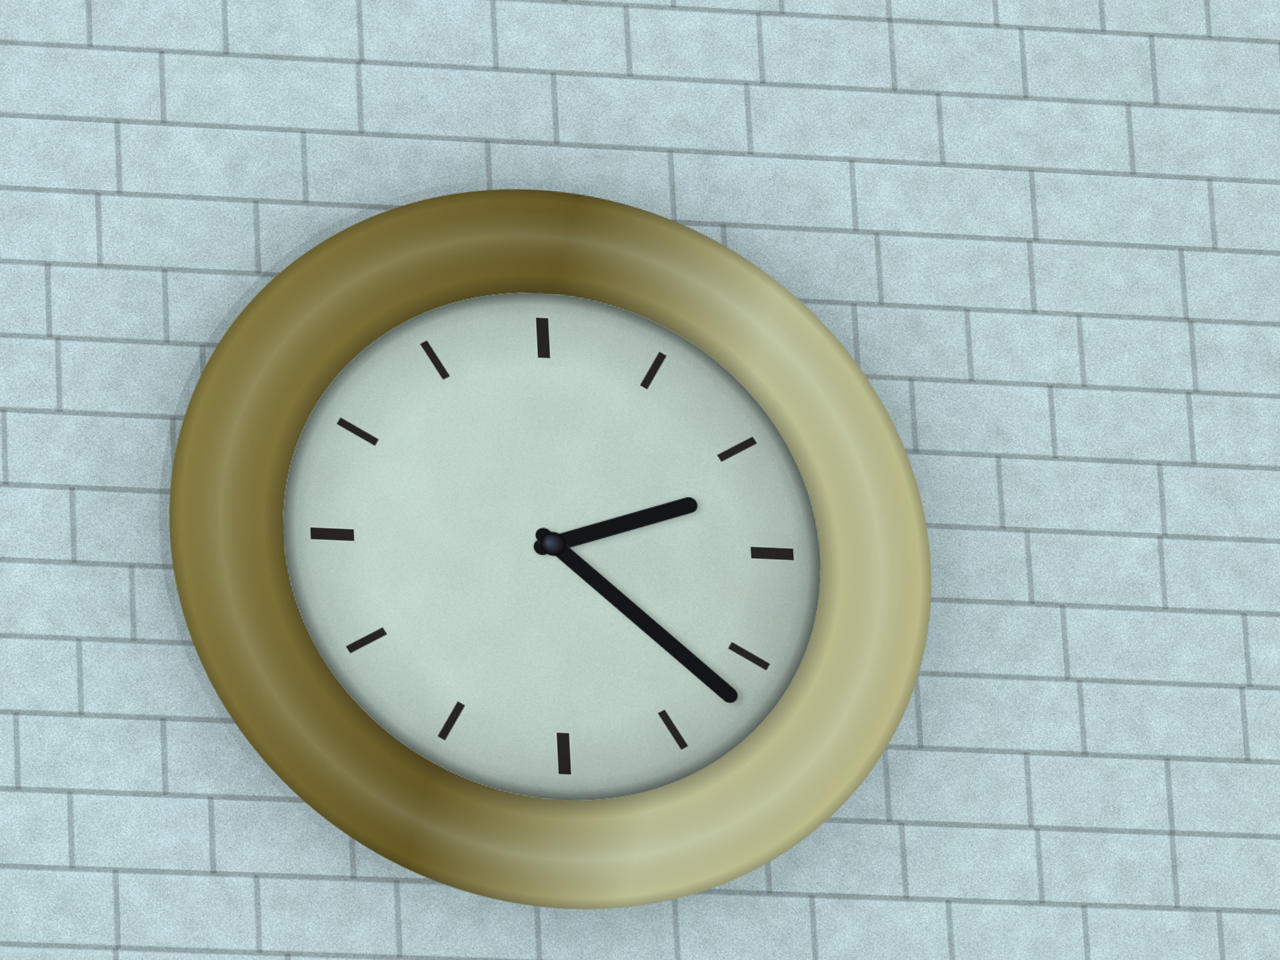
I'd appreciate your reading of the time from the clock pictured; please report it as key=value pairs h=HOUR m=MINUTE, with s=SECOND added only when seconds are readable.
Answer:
h=2 m=22
